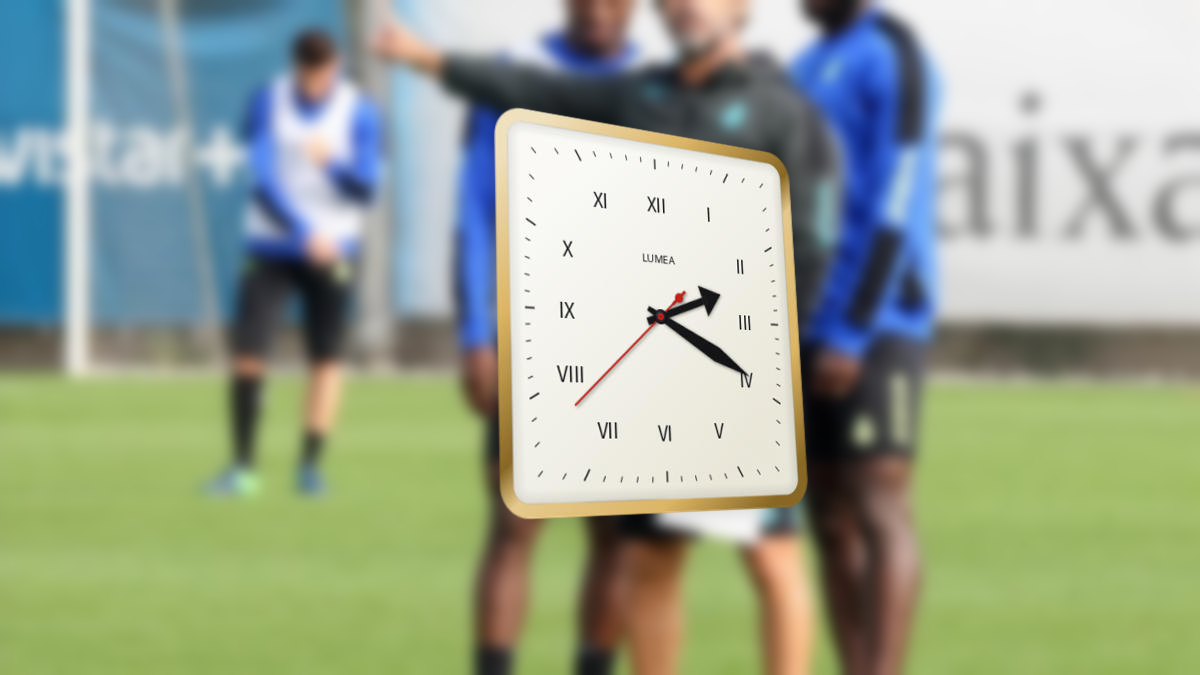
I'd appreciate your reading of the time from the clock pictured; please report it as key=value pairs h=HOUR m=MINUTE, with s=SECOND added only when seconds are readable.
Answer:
h=2 m=19 s=38
